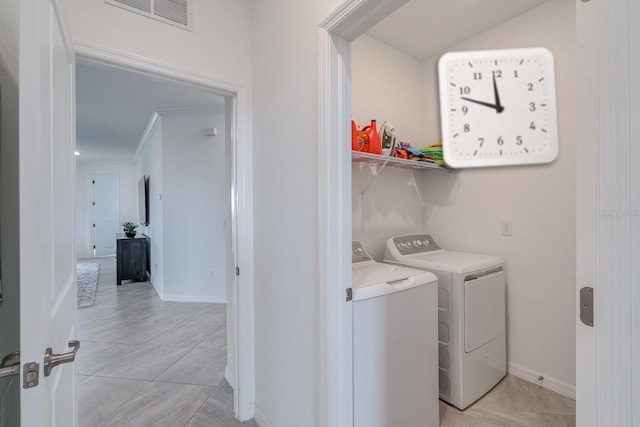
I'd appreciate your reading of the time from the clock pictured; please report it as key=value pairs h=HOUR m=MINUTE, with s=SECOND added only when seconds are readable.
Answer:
h=11 m=48
